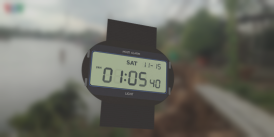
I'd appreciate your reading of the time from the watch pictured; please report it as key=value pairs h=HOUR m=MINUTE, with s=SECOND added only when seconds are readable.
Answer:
h=1 m=5 s=40
